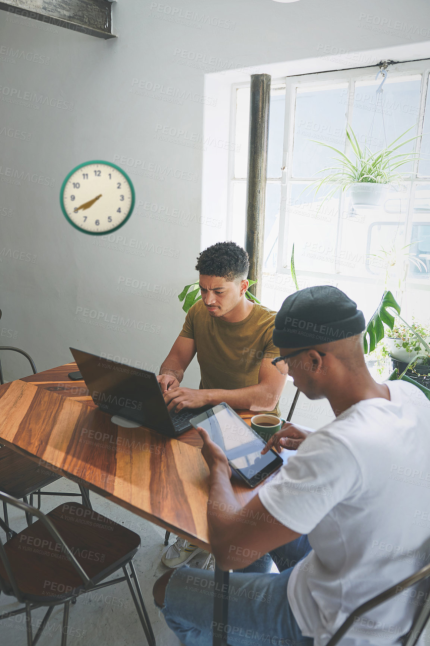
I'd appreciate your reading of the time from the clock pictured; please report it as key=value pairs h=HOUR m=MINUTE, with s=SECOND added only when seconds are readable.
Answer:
h=7 m=40
